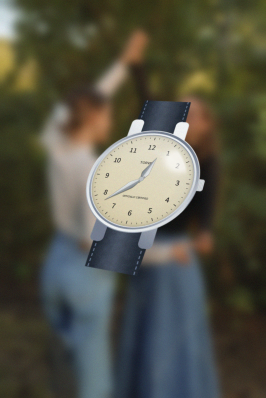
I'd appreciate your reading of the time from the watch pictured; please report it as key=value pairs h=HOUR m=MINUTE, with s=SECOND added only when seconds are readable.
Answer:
h=12 m=38
